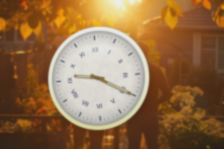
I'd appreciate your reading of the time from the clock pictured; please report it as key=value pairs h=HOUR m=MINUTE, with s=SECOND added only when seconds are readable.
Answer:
h=9 m=20
